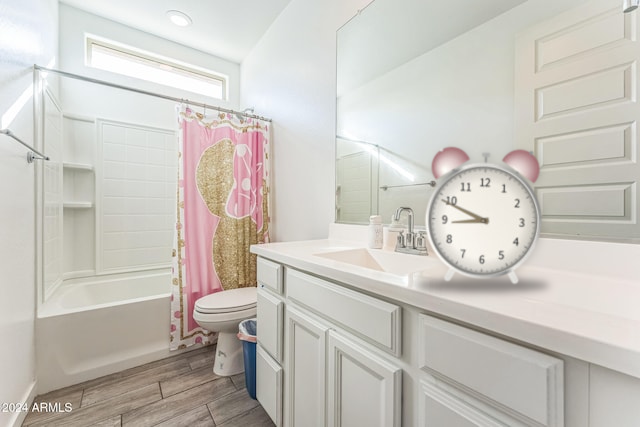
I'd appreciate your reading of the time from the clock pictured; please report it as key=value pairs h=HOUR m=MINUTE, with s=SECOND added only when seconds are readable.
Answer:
h=8 m=49
